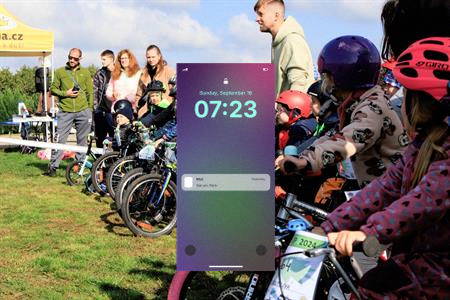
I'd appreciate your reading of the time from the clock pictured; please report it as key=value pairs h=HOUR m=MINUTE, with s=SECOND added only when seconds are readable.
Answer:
h=7 m=23
